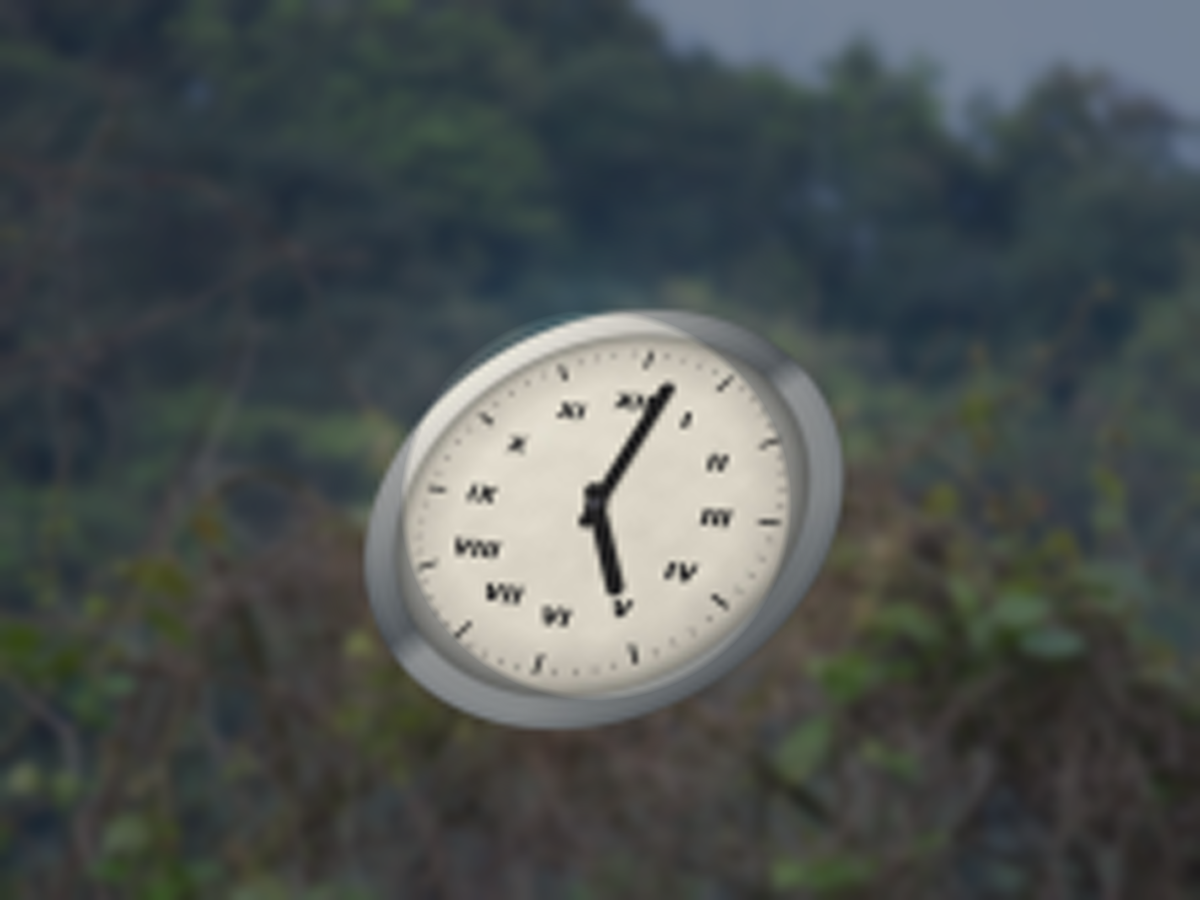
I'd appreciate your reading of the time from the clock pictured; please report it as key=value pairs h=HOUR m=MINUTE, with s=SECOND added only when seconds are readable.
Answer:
h=5 m=2
